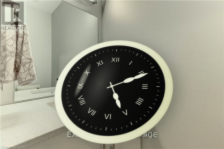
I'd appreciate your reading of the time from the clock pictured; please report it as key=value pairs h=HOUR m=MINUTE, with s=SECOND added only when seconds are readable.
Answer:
h=5 m=11
